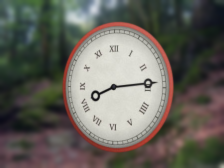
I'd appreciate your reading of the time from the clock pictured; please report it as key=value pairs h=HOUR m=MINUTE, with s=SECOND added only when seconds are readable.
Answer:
h=8 m=14
